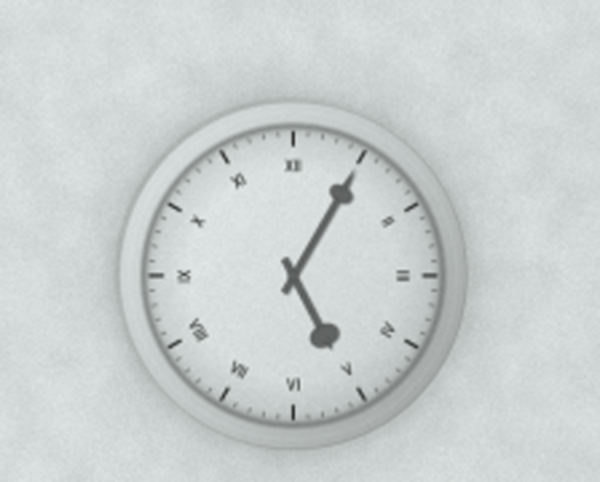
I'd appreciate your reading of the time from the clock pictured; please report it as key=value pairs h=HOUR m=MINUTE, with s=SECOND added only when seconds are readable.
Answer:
h=5 m=5
